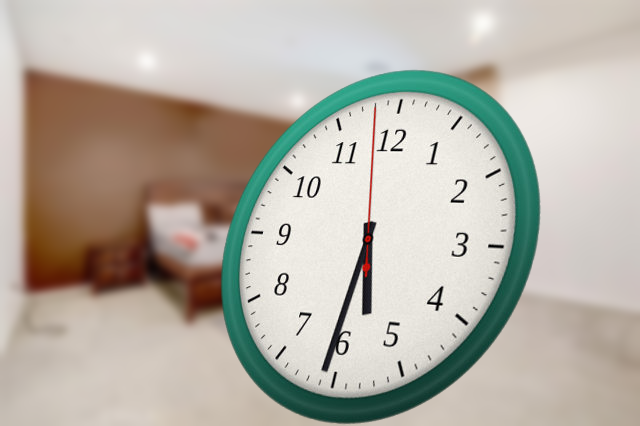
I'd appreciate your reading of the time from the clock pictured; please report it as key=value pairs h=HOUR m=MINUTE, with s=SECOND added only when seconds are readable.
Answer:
h=5 m=30 s=58
